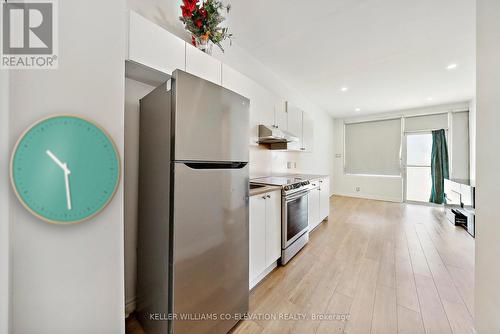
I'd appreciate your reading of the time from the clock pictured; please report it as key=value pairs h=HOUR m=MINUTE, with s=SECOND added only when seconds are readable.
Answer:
h=10 m=29
